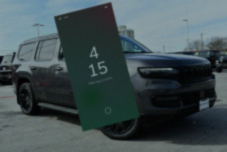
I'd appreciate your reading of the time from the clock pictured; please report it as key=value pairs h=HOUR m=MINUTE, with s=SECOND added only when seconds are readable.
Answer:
h=4 m=15
